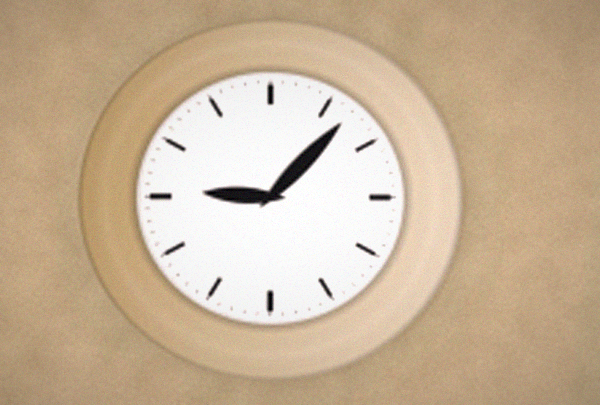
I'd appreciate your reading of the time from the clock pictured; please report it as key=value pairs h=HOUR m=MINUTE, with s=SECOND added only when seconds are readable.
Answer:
h=9 m=7
